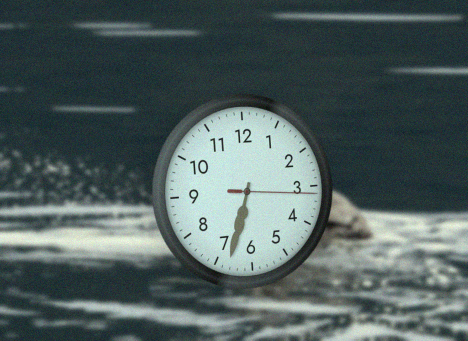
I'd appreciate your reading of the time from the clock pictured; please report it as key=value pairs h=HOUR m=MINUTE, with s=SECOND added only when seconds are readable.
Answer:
h=6 m=33 s=16
